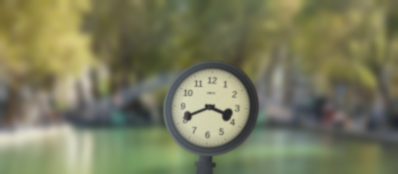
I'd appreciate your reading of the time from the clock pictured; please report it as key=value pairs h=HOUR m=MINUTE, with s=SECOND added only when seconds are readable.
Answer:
h=3 m=41
